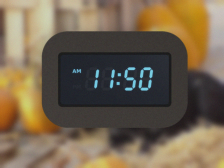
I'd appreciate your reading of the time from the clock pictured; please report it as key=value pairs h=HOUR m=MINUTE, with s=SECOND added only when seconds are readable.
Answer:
h=11 m=50
